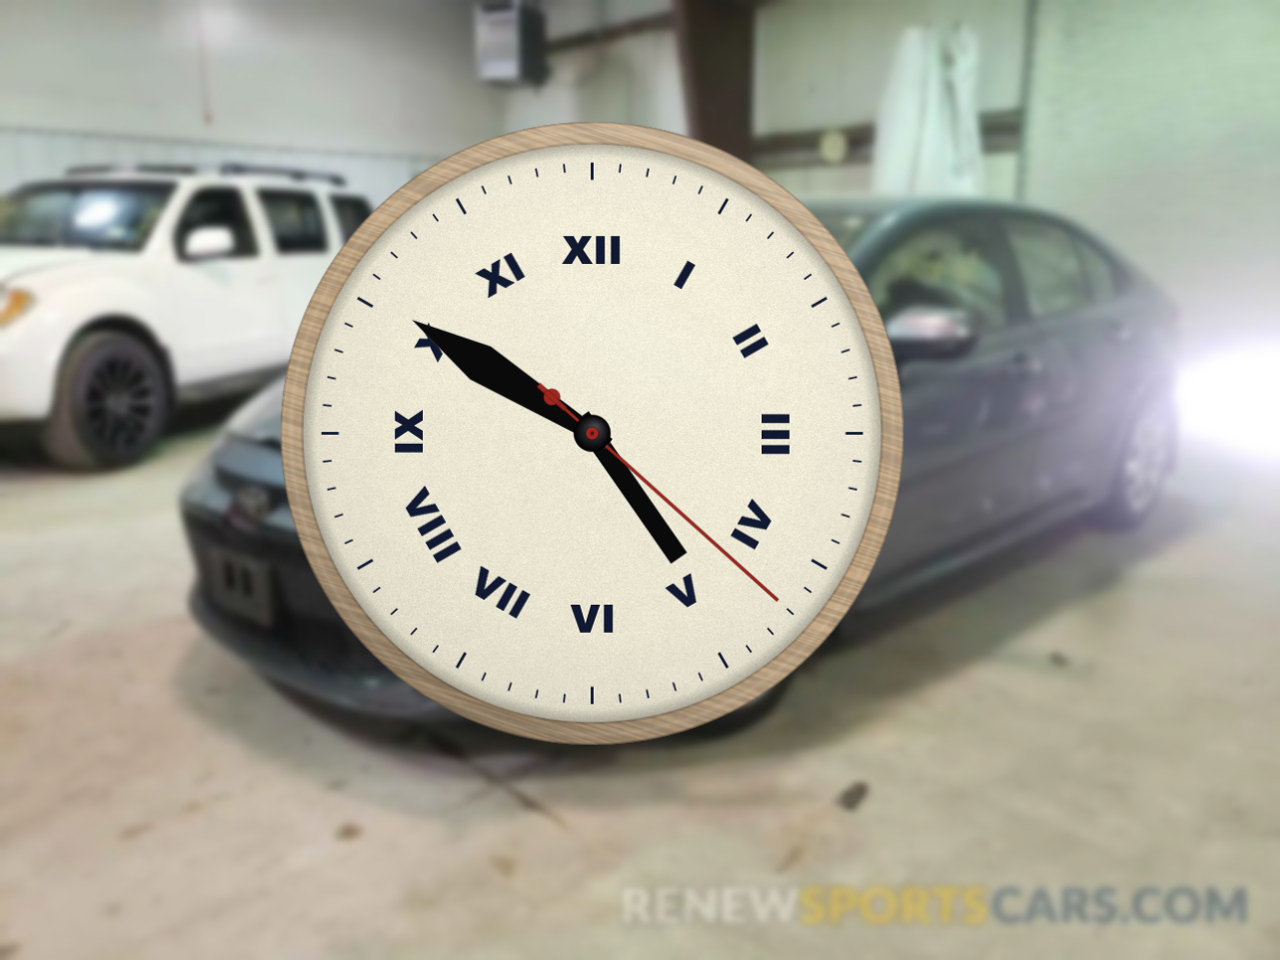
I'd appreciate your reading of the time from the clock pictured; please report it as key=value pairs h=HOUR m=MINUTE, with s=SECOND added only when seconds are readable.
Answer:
h=4 m=50 s=22
